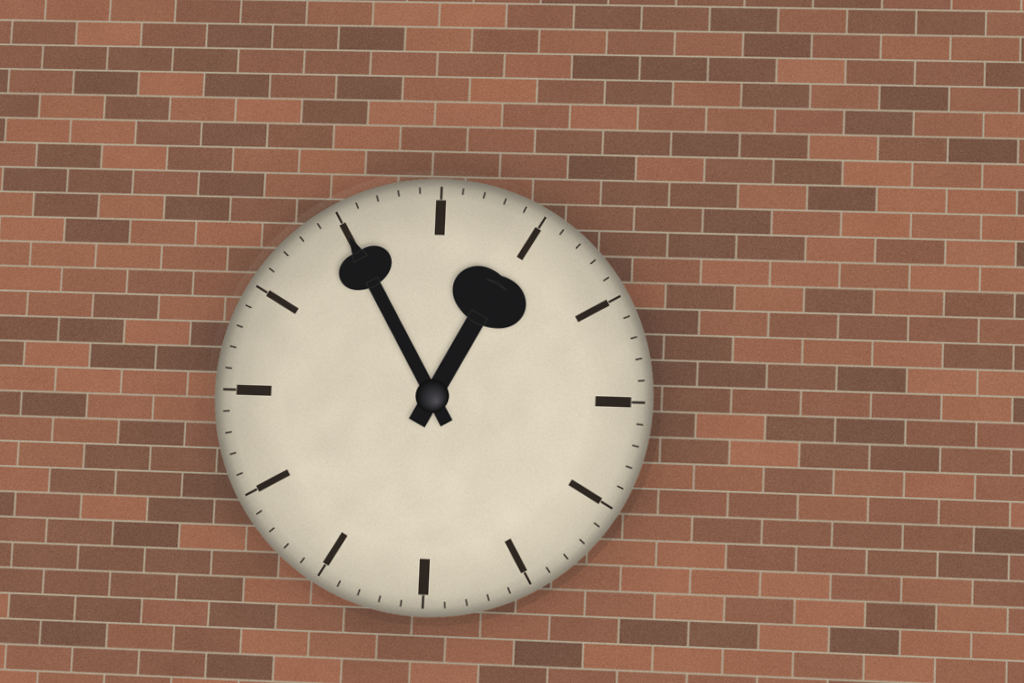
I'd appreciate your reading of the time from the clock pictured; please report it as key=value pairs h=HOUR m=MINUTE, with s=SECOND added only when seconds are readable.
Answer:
h=12 m=55
